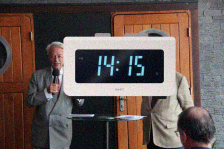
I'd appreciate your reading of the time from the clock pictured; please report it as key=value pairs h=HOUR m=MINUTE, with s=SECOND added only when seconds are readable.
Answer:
h=14 m=15
